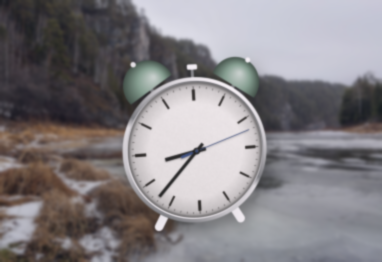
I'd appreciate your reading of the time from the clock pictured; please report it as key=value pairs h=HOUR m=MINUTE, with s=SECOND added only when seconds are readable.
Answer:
h=8 m=37 s=12
